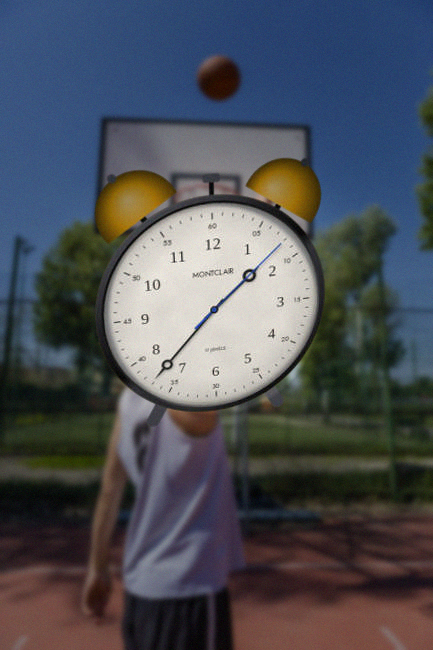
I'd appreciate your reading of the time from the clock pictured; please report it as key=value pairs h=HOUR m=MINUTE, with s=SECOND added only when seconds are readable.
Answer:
h=1 m=37 s=8
